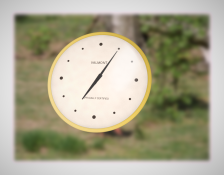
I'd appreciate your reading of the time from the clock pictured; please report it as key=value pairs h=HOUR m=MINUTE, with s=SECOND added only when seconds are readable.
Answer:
h=7 m=5
